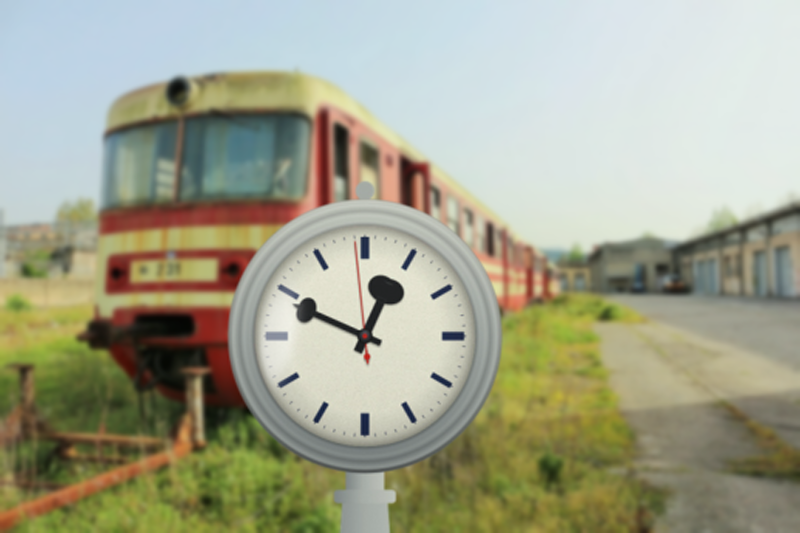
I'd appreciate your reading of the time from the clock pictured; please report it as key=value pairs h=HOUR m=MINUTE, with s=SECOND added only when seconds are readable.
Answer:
h=12 m=48 s=59
